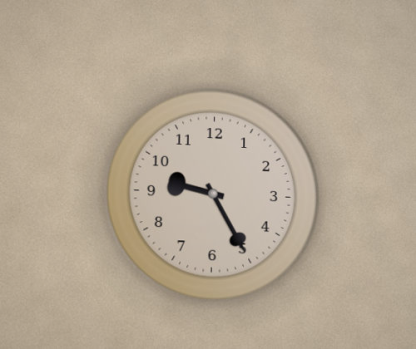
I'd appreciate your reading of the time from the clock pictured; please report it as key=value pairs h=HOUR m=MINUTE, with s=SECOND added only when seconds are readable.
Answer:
h=9 m=25
